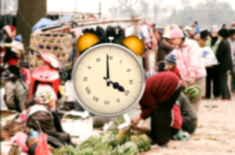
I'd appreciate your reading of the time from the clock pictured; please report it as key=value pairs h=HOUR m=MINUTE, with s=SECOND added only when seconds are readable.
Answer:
h=3 m=59
